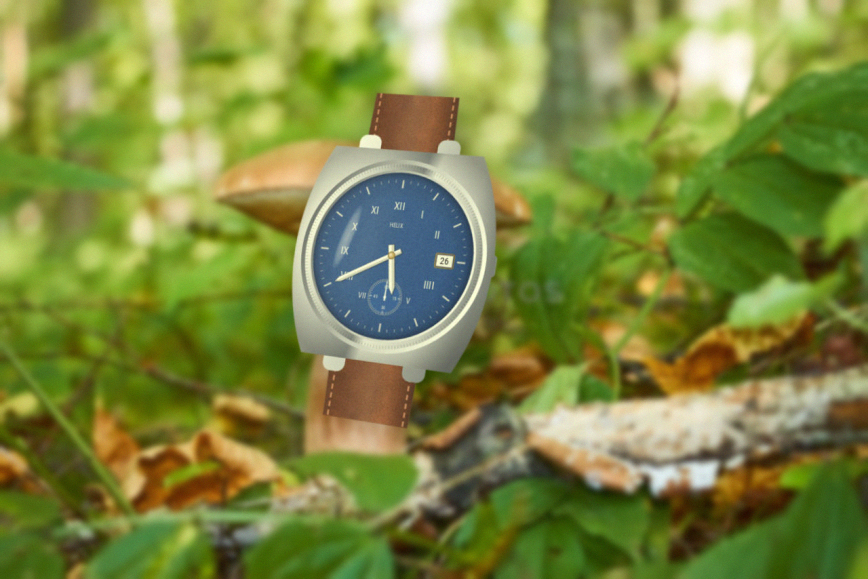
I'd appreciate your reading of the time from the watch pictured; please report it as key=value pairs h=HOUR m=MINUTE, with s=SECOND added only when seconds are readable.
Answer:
h=5 m=40
